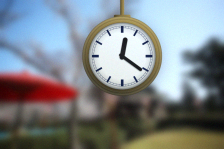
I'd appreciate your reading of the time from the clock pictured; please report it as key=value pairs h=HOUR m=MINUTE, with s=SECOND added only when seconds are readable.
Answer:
h=12 m=21
